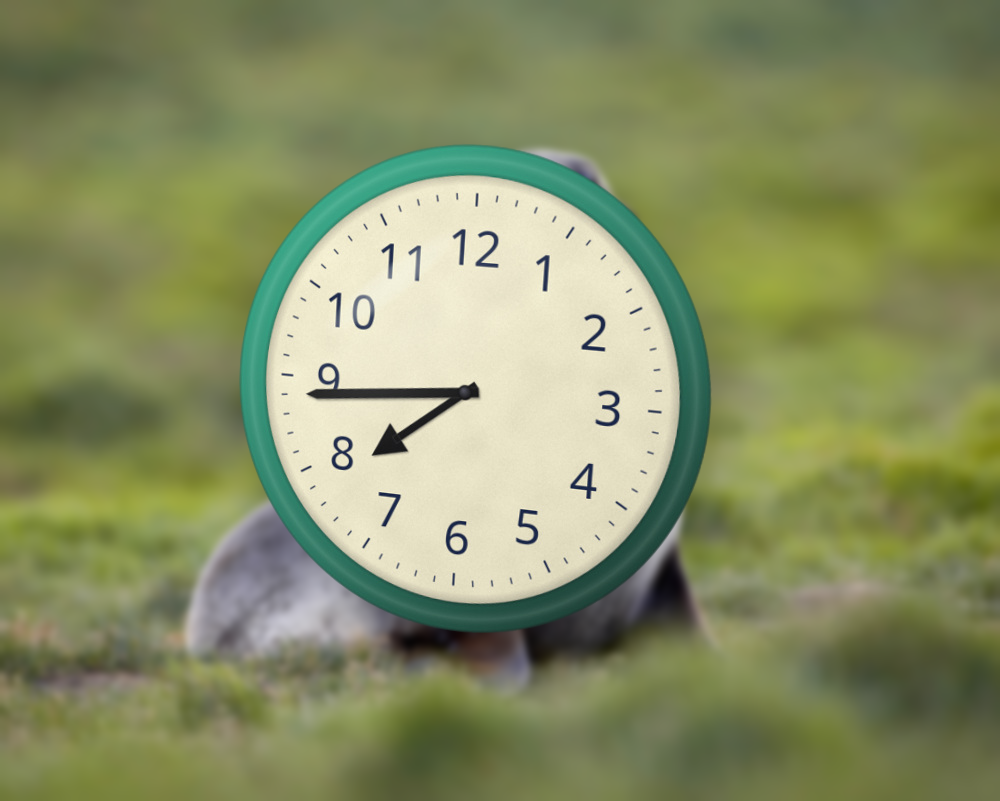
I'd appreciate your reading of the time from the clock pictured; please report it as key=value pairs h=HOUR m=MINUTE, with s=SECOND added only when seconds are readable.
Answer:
h=7 m=44
